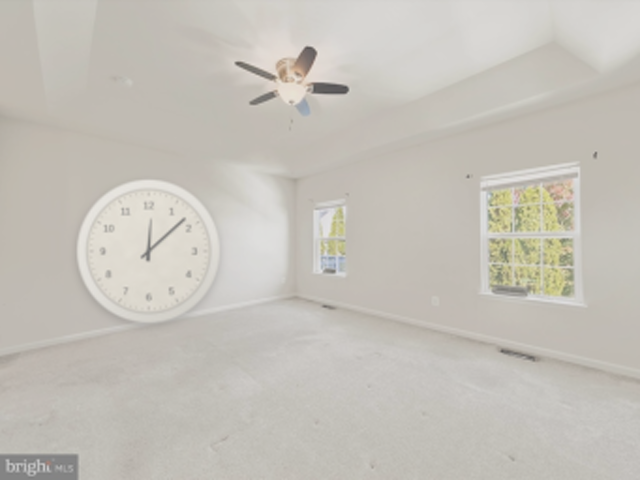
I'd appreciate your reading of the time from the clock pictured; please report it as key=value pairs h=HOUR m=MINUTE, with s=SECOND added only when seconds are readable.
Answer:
h=12 m=8
